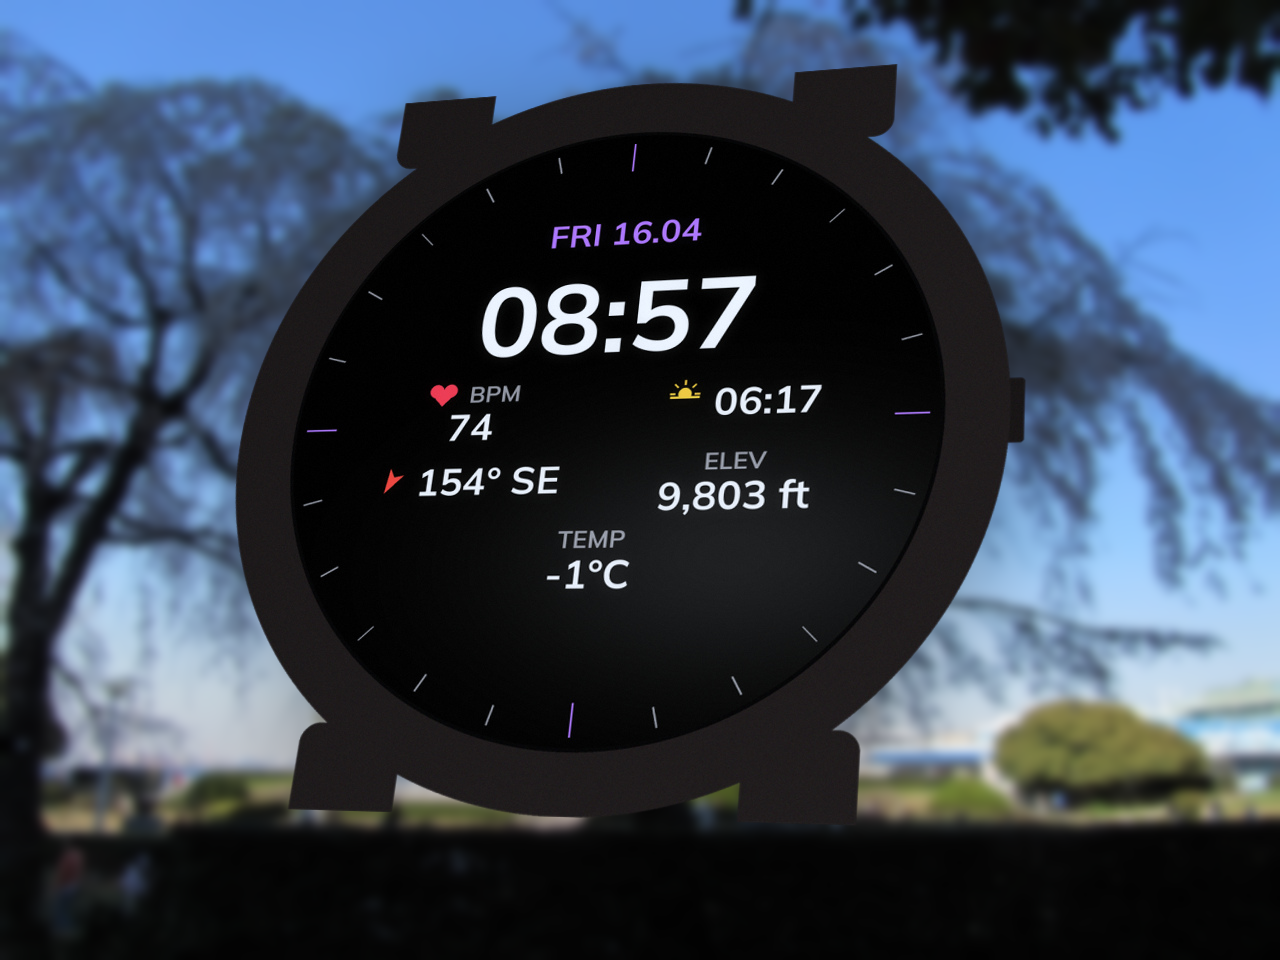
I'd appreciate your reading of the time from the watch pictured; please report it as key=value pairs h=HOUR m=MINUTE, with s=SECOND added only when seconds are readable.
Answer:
h=8 m=57
